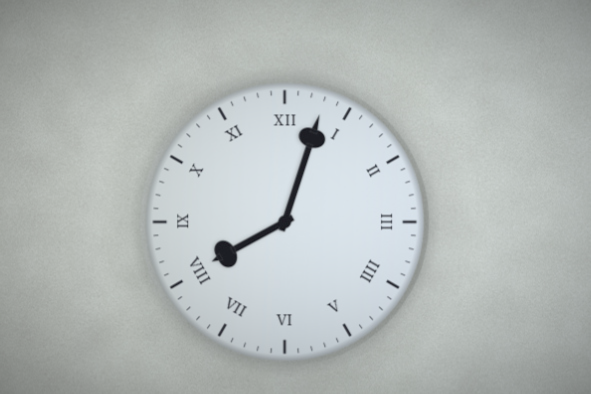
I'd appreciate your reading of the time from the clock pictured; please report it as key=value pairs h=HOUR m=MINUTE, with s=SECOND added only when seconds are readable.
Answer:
h=8 m=3
